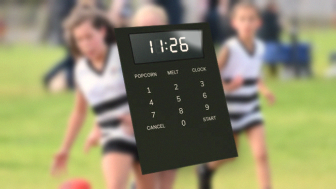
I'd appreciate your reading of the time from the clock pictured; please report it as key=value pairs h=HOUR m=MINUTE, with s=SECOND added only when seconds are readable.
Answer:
h=11 m=26
